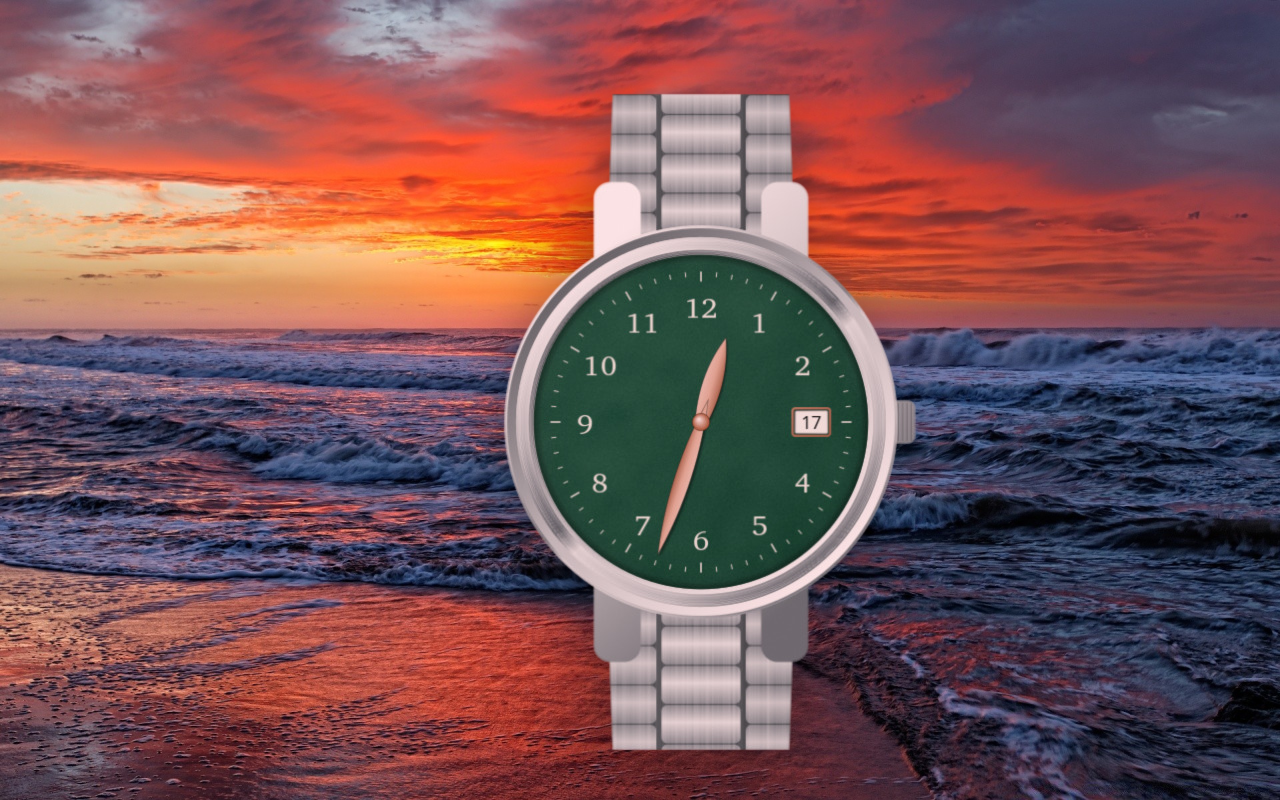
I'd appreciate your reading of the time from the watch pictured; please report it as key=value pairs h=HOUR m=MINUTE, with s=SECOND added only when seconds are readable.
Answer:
h=12 m=33
